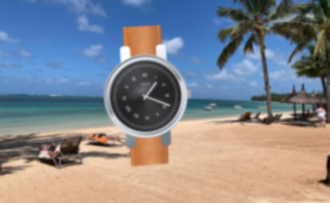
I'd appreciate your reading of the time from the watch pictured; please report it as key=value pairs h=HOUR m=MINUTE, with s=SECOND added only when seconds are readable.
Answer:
h=1 m=19
